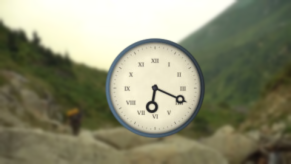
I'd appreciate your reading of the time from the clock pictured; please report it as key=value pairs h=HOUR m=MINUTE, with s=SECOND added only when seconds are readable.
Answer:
h=6 m=19
